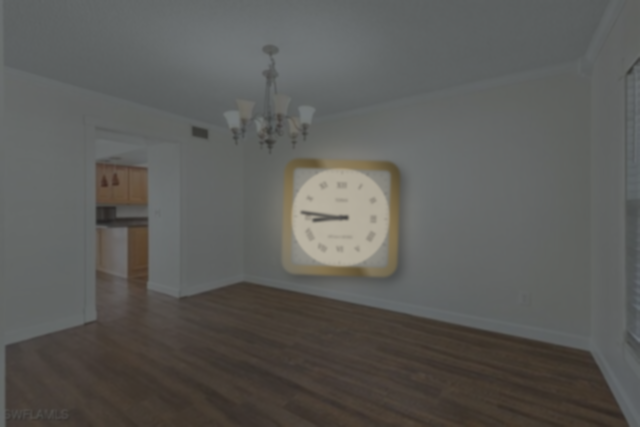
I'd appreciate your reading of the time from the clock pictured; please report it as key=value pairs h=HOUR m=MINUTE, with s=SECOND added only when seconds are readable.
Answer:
h=8 m=46
